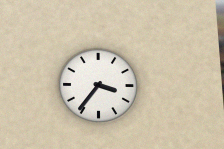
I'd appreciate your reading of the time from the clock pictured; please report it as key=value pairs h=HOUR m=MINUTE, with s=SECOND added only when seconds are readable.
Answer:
h=3 m=36
